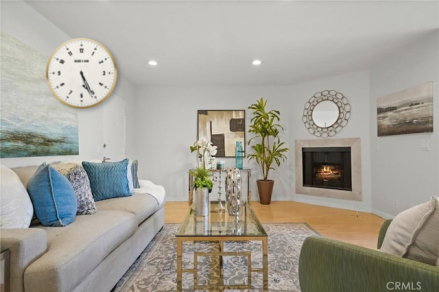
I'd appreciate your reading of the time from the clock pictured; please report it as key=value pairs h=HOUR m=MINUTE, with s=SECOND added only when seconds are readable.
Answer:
h=5 m=26
